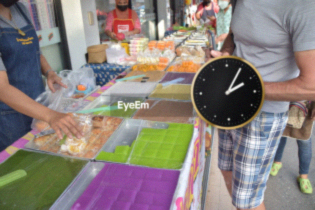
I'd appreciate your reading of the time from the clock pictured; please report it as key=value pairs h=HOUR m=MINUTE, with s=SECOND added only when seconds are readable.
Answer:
h=2 m=5
